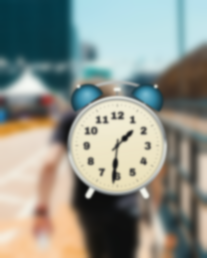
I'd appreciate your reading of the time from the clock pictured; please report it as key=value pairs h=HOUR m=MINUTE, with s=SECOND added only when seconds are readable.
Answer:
h=1 m=31
